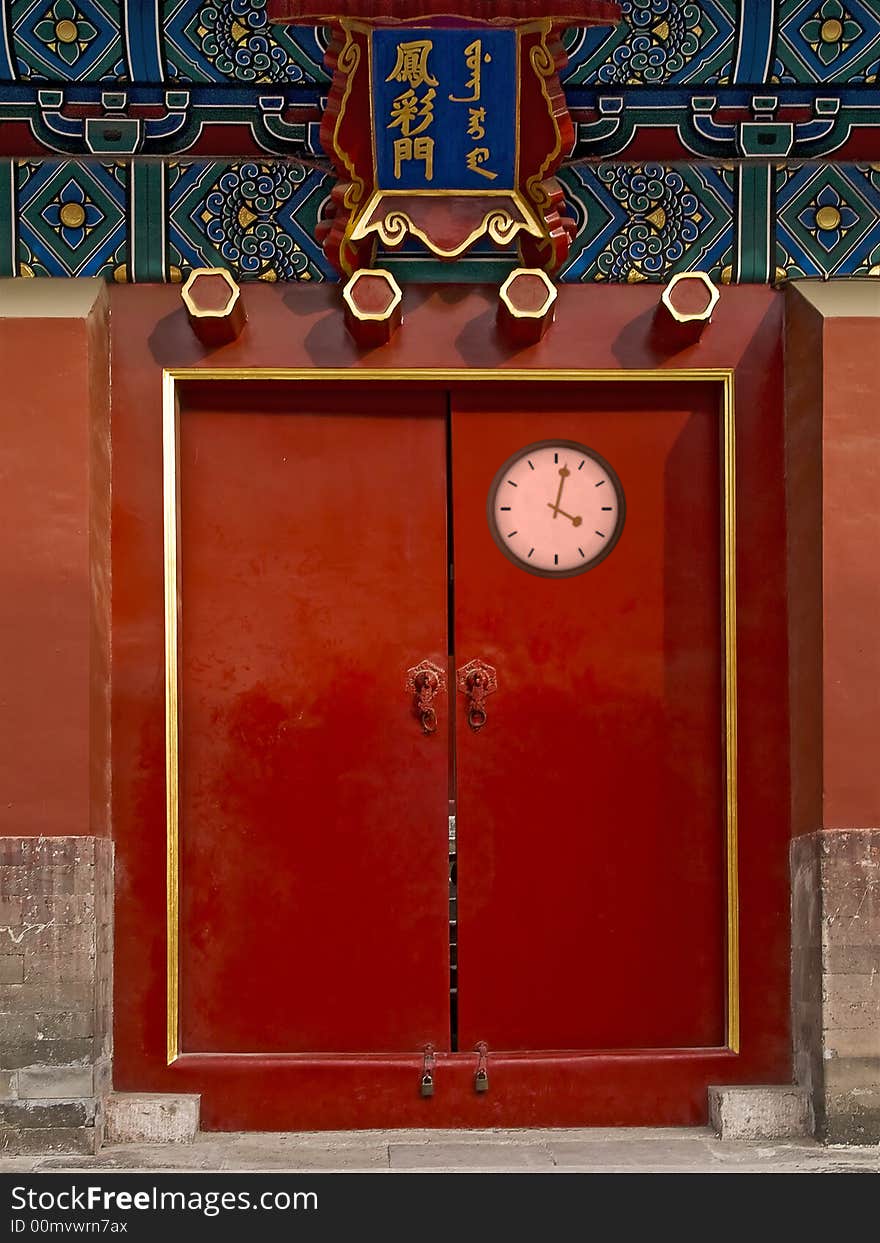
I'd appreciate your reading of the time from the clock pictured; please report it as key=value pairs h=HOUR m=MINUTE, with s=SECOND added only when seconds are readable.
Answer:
h=4 m=2
